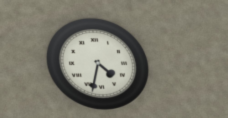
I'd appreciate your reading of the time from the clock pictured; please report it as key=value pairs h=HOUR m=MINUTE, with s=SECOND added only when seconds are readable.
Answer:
h=4 m=33
